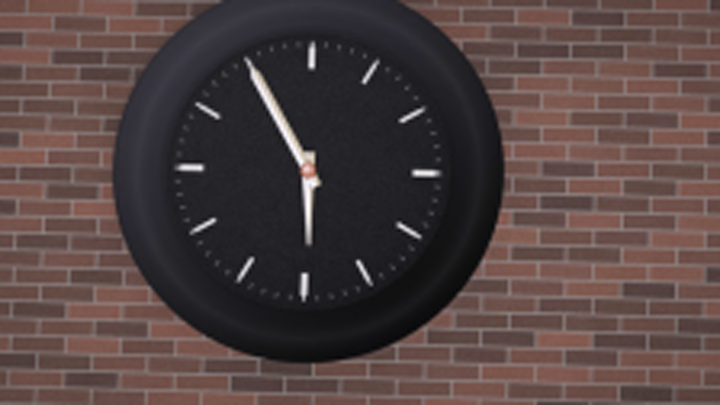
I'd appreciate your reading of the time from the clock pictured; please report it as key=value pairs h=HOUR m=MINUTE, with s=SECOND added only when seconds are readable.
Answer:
h=5 m=55
